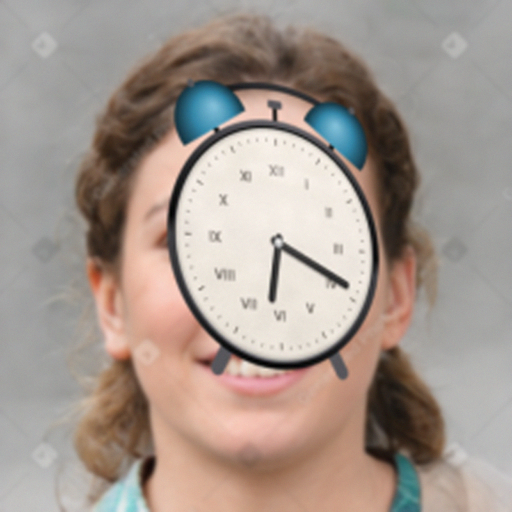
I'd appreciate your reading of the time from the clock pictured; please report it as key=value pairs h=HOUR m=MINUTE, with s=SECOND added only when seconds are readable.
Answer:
h=6 m=19
